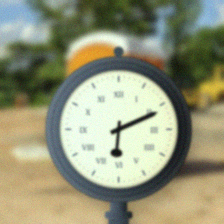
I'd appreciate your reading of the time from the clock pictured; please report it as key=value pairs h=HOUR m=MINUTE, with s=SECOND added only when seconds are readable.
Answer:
h=6 m=11
